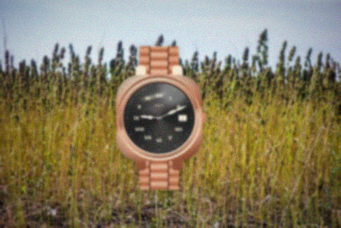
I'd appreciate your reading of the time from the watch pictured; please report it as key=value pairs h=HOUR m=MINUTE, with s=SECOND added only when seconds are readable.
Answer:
h=9 m=11
